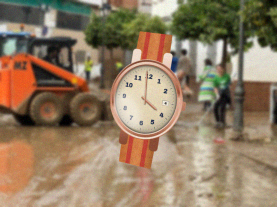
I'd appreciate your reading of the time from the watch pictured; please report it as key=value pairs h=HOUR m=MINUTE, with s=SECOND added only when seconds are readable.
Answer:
h=3 m=59
